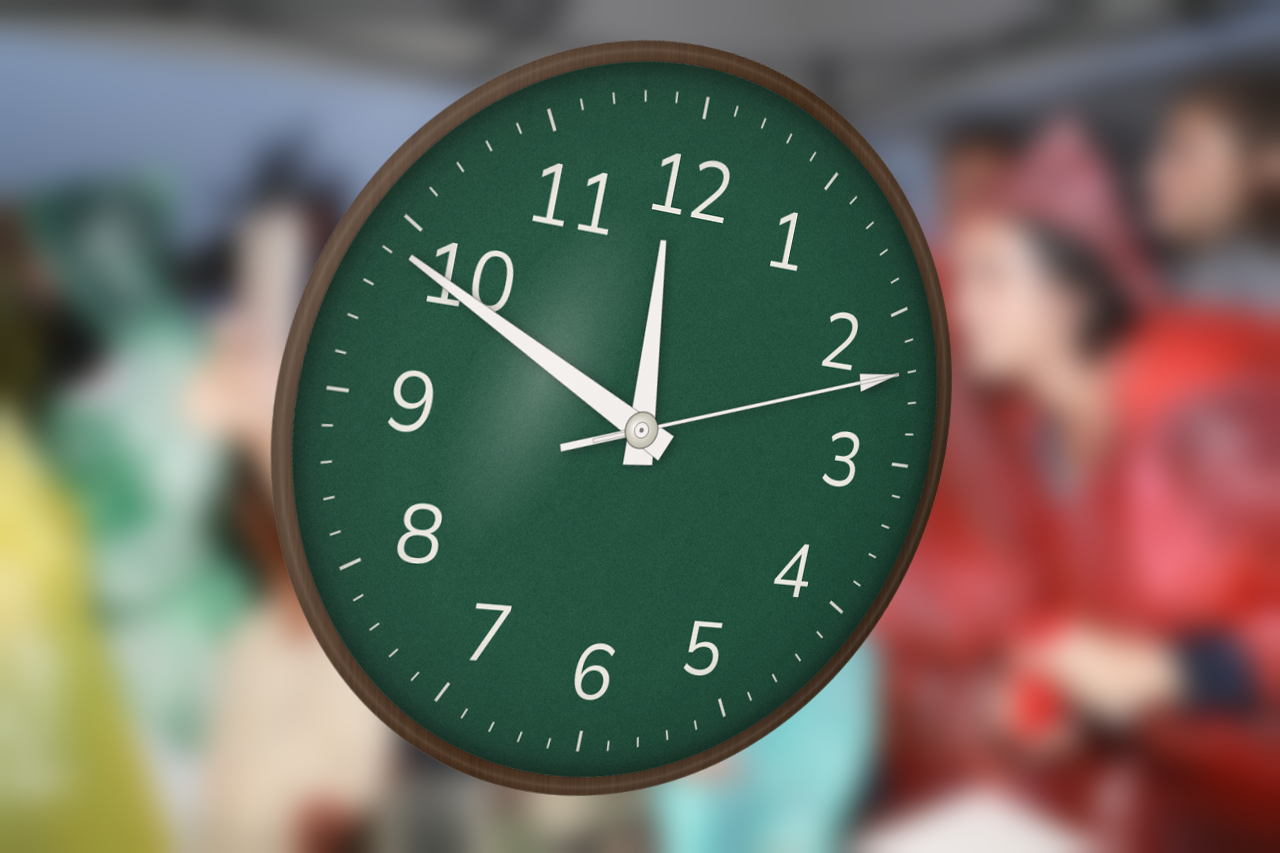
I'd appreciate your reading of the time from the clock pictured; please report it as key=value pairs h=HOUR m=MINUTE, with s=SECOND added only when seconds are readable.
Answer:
h=11 m=49 s=12
